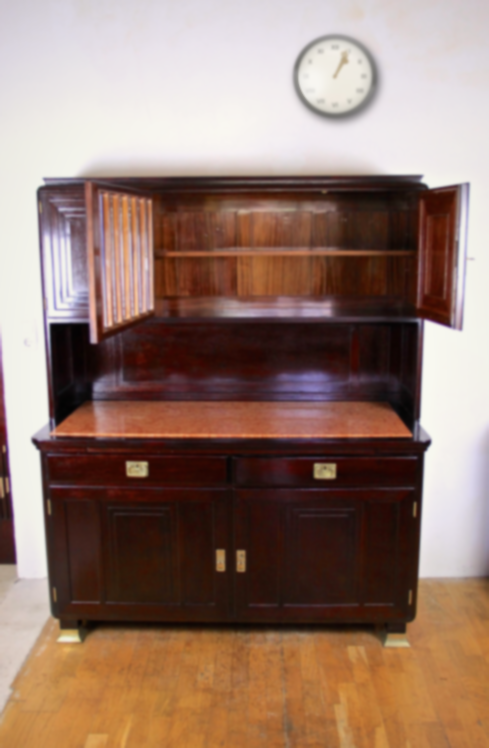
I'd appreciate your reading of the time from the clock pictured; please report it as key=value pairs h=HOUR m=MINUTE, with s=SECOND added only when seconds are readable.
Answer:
h=1 m=4
